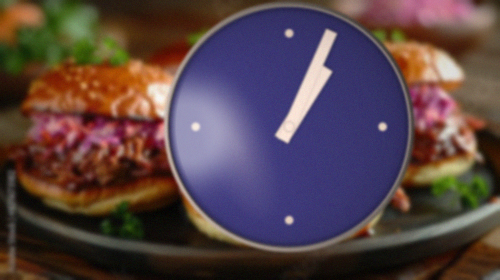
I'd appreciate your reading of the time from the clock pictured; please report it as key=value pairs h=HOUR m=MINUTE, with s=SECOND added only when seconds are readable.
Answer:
h=1 m=4
